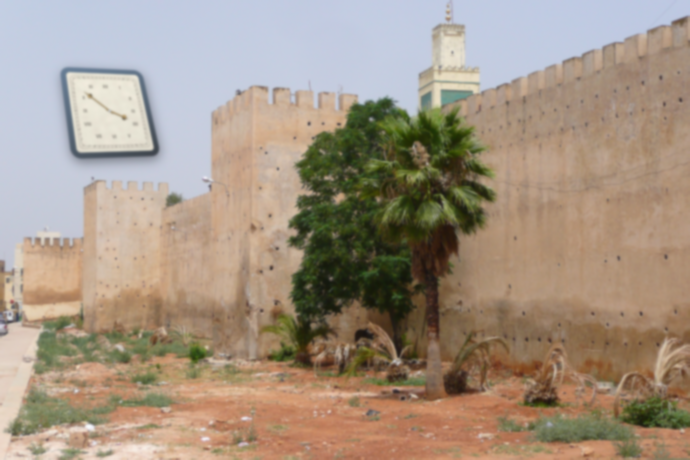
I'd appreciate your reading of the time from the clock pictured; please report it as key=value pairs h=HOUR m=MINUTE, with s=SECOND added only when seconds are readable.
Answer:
h=3 m=52
